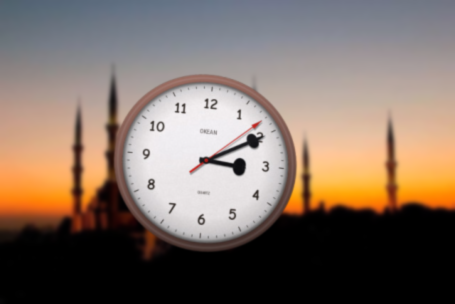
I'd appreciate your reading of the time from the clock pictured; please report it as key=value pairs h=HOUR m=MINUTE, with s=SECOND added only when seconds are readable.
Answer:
h=3 m=10 s=8
